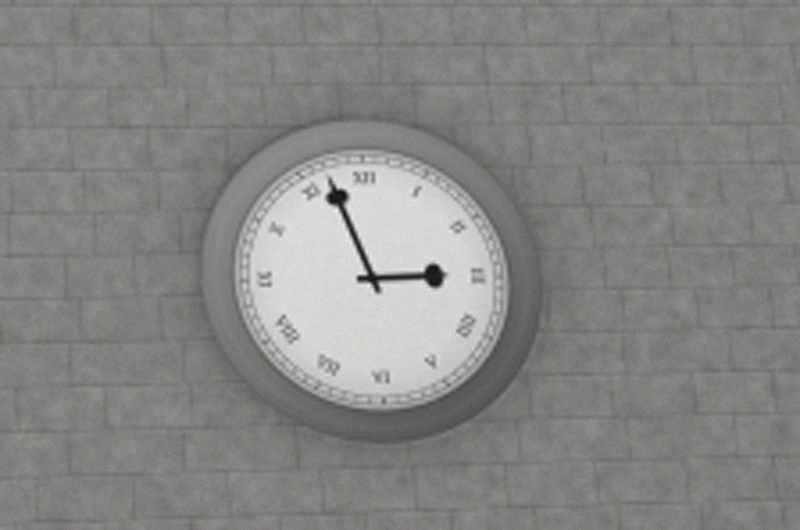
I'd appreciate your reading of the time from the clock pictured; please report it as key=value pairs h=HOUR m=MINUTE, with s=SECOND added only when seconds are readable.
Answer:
h=2 m=57
